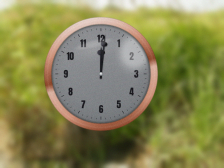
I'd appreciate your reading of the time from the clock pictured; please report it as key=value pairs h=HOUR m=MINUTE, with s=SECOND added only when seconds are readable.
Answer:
h=12 m=1
